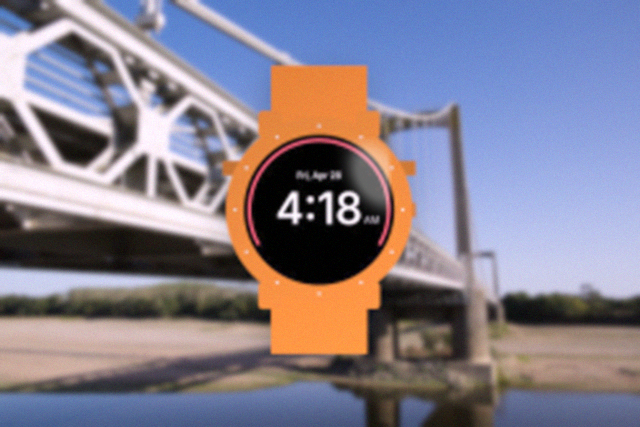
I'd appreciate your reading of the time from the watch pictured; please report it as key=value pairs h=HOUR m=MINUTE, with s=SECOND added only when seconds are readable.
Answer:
h=4 m=18
